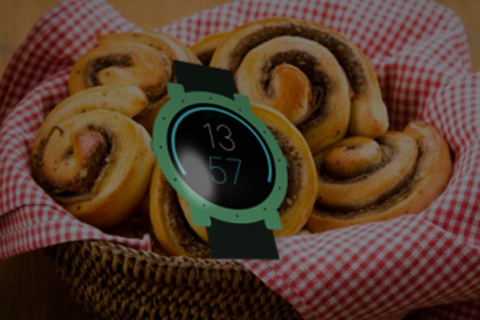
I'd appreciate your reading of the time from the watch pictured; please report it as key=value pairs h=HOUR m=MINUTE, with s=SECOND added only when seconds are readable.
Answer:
h=13 m=57
